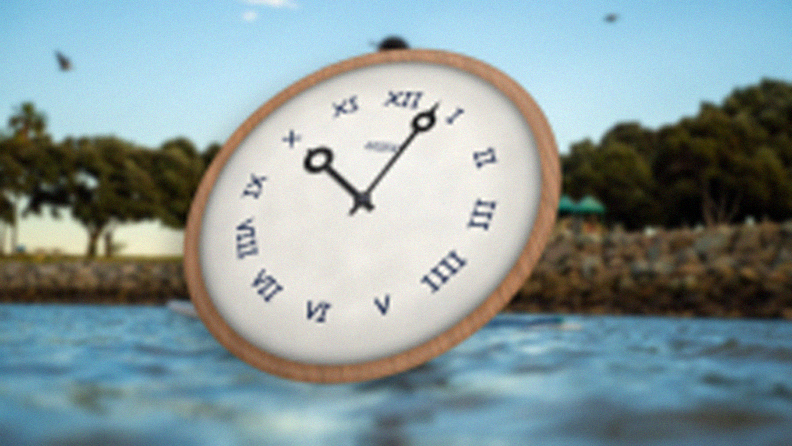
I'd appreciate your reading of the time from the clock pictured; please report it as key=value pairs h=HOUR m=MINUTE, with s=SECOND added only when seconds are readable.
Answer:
h=10 m=3
